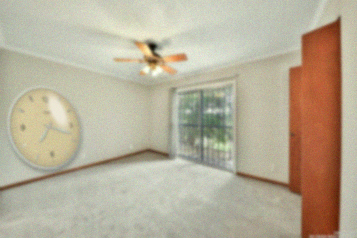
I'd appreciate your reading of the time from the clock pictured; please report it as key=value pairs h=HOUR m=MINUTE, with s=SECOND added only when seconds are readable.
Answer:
h=7 m=18
